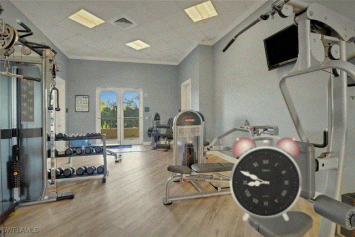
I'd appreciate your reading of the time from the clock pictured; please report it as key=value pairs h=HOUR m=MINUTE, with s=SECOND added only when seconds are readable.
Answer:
h=8 m=49
